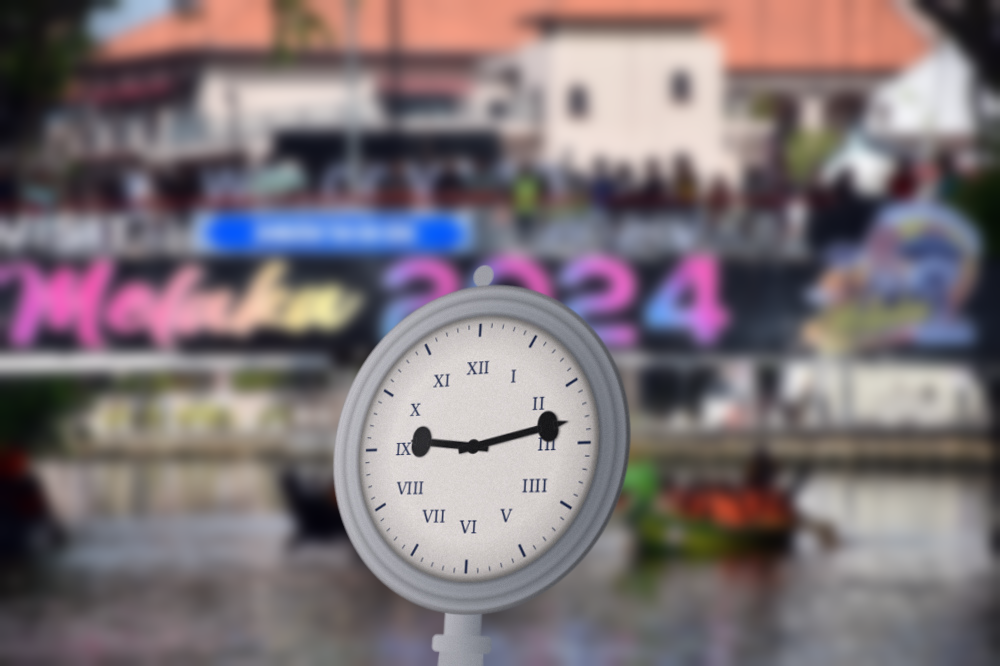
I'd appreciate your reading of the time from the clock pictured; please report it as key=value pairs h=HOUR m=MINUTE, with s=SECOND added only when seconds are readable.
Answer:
h=9 m=13
